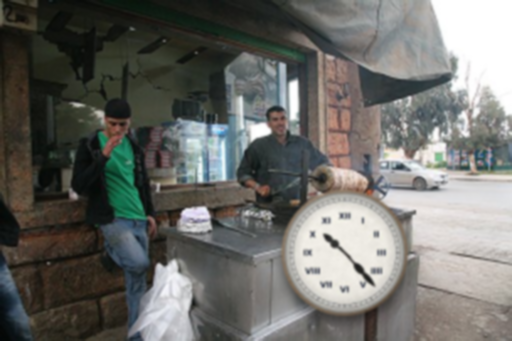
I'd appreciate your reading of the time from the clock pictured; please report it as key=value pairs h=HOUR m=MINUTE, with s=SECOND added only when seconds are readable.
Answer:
h=10 m=23
